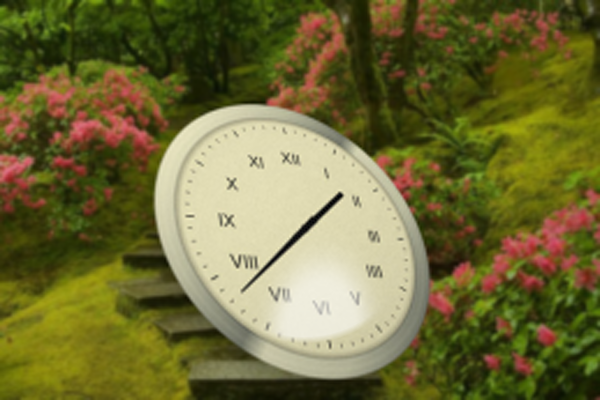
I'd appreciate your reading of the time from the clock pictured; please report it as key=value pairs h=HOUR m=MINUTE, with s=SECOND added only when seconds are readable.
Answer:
h=1 m=38
